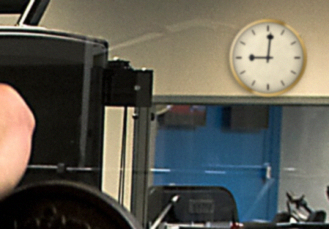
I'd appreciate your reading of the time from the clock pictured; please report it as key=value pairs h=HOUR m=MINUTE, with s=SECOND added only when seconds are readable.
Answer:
h=9 m=1
